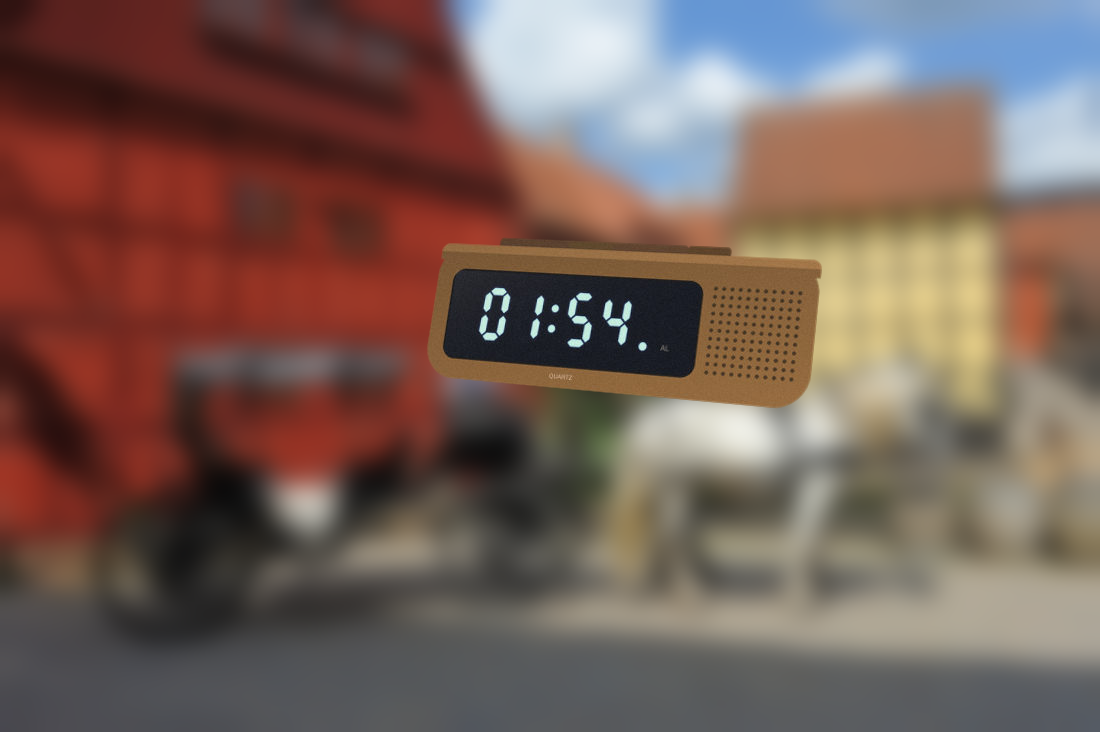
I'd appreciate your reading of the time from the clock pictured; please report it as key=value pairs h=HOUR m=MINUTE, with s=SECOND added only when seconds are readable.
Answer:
h=1 m=54
